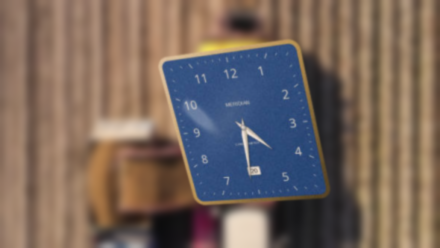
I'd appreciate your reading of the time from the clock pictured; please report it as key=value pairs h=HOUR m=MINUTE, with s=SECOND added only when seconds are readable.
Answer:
h=4 m=31
